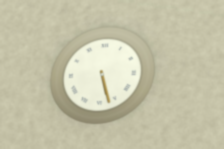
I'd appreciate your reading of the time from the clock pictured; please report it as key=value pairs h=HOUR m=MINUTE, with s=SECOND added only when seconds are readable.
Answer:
h=5 m=27
